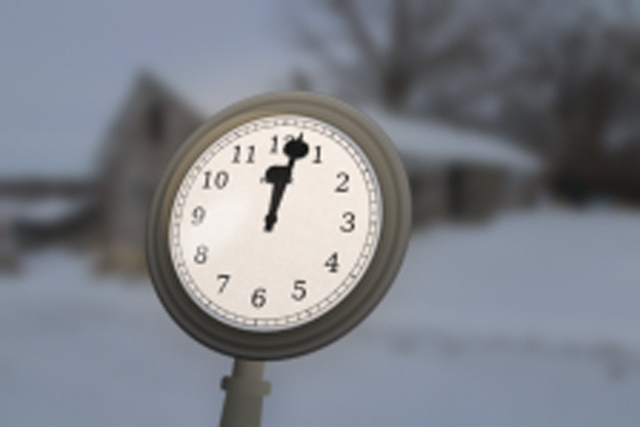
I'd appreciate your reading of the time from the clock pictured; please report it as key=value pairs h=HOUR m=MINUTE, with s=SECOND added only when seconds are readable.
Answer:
h=12 m=2
